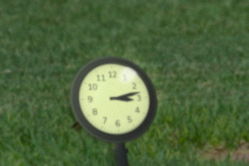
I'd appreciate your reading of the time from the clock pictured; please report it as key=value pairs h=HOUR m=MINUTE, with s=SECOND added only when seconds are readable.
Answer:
h=3 m=13
